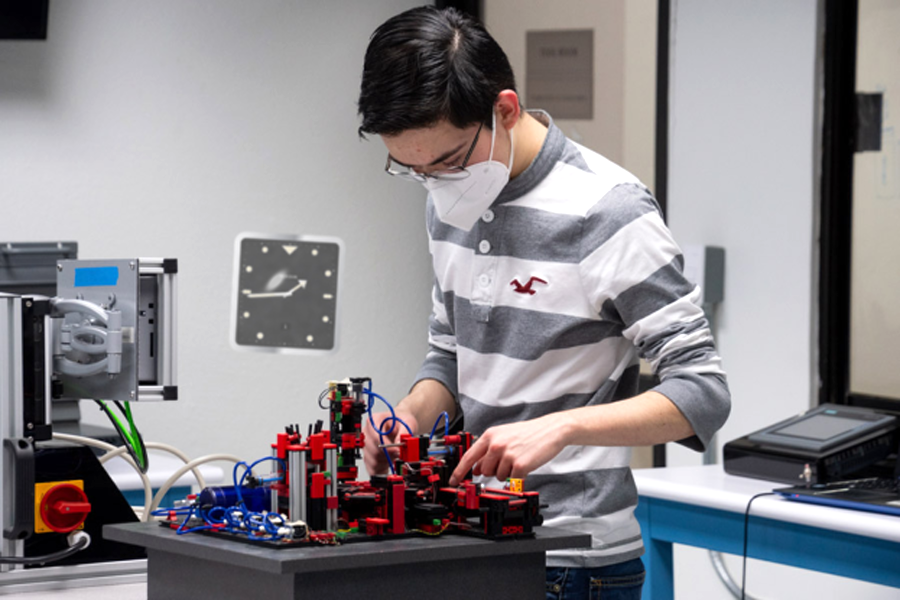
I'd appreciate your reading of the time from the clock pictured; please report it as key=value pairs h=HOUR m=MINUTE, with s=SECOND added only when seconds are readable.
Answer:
h=1 m=44
